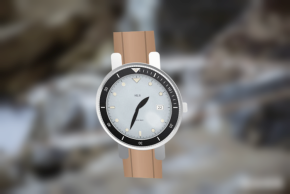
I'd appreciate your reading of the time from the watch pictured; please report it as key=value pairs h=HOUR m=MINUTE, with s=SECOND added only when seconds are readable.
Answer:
h=1 m=34
